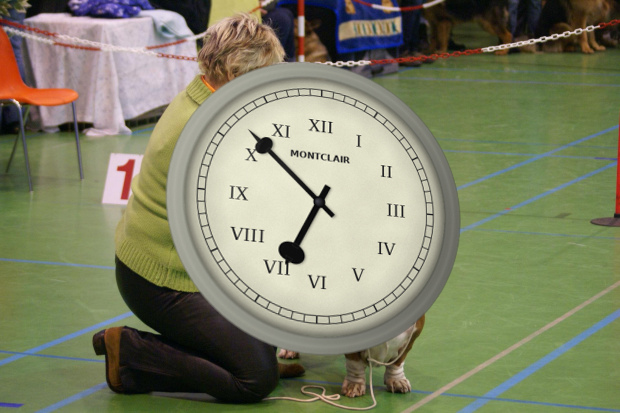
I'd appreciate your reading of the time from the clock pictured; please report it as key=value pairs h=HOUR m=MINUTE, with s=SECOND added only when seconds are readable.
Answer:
h=6 m=52
